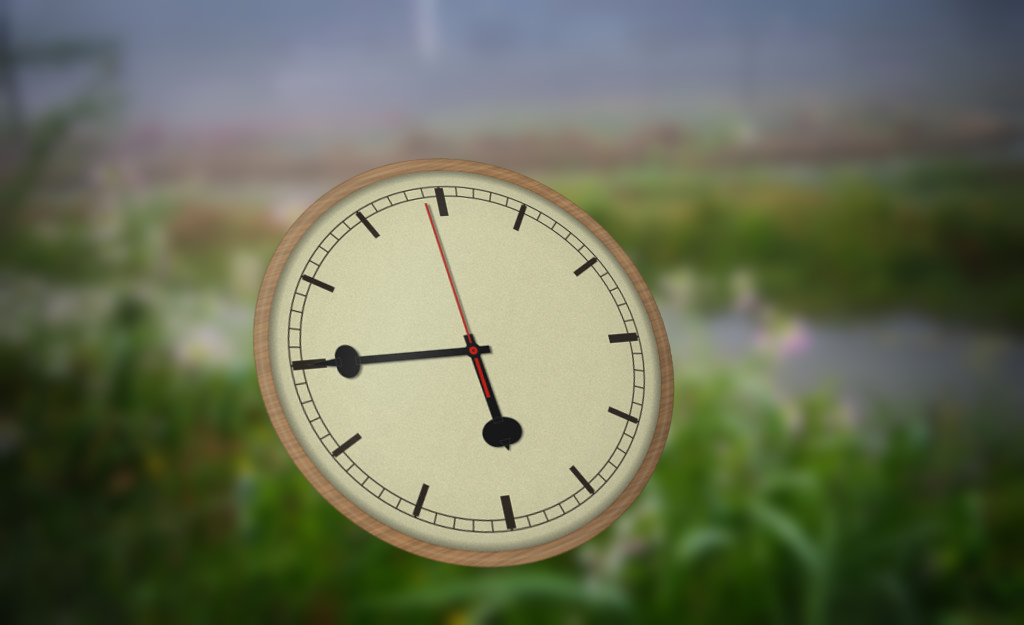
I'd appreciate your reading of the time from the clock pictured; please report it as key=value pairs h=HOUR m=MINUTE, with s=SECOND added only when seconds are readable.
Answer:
h=5 m=44 s=59
